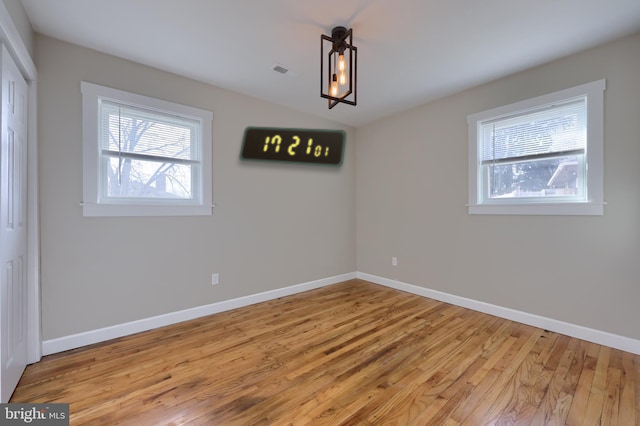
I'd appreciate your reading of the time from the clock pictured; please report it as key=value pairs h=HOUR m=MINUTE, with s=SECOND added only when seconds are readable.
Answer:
h=17 m=21 s=1
